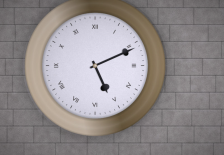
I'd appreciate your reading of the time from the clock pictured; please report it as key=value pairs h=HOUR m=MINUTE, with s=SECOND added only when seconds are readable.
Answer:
h=5 m=11
